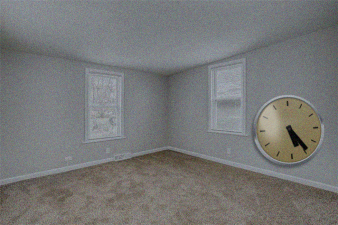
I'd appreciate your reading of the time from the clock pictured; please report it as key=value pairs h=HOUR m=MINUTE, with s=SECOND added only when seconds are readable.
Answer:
h=5 m=24
